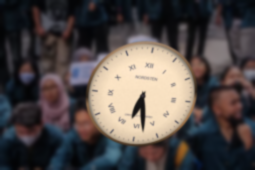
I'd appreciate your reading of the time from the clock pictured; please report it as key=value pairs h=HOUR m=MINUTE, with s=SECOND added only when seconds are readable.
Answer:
h=6 m=28
